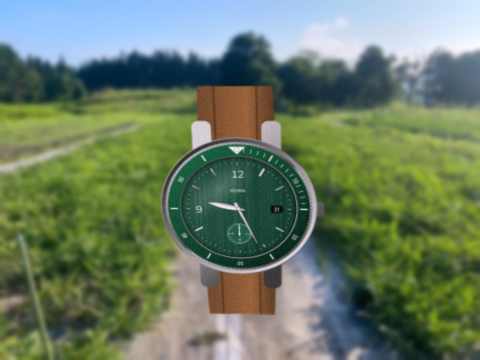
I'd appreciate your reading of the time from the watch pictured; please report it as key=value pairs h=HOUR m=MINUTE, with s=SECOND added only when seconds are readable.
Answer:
h=9 m=26
